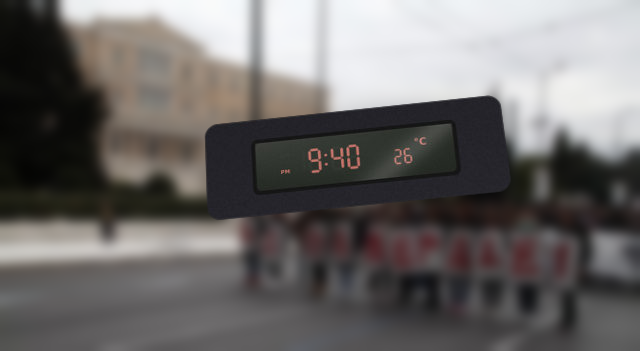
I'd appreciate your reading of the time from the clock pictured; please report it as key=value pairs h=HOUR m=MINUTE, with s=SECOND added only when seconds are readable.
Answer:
h=9 m=40
